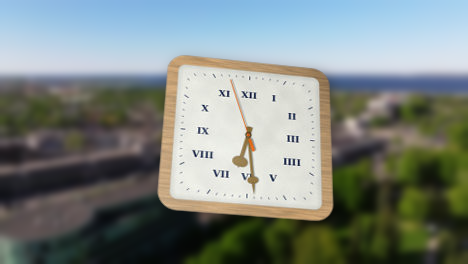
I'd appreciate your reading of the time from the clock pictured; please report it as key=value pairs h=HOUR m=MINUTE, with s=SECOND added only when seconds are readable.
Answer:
h=6 m=28 s=57
